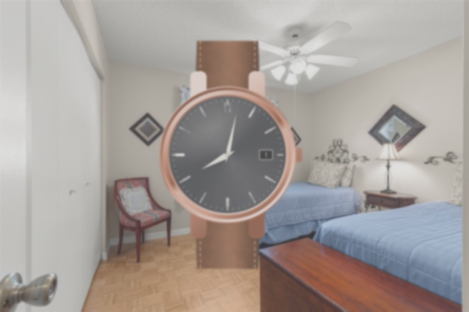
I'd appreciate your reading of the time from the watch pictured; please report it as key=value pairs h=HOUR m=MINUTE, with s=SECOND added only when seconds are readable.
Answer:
h=8 m=2
